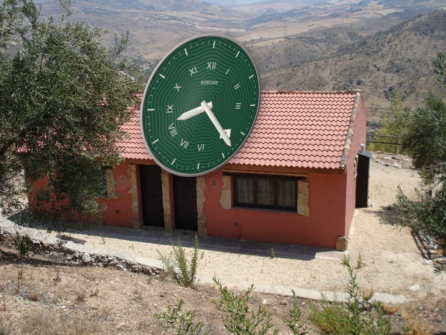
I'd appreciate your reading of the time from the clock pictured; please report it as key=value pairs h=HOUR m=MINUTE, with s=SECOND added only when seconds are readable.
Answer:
h=8 m=23
